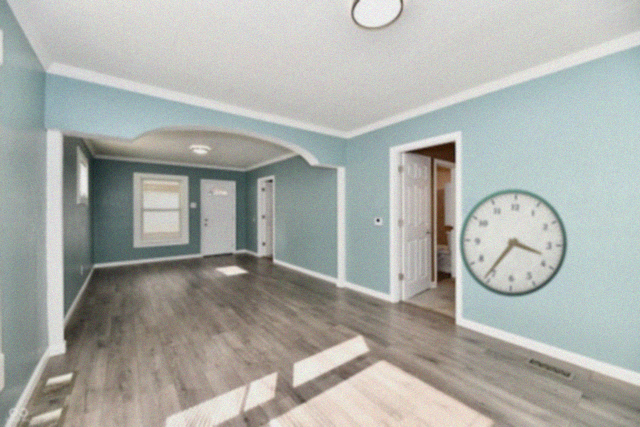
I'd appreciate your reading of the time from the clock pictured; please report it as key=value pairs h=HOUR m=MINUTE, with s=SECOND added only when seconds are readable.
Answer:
h=3 m=36
